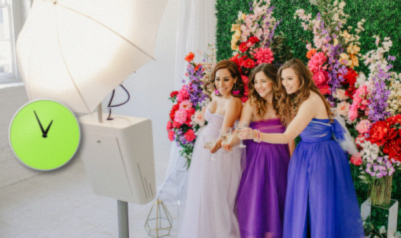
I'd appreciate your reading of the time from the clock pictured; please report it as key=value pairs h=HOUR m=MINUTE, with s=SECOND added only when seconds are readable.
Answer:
h=12 m=56
